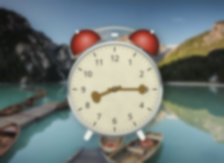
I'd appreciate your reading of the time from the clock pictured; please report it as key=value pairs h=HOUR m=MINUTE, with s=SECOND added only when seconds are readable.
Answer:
h=8 m=15
